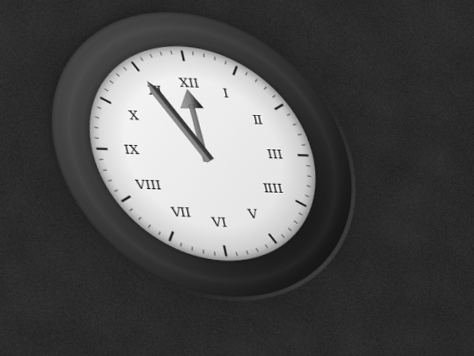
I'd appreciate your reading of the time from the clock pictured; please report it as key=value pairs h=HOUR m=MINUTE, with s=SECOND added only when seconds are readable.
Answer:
h=11 m=55
